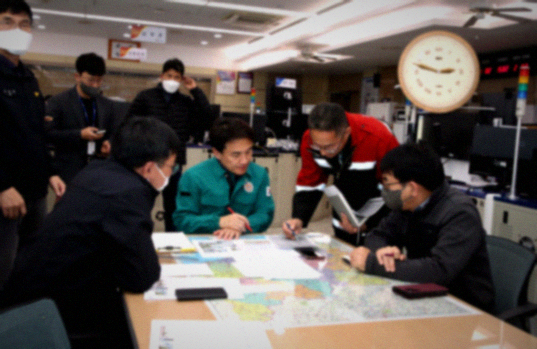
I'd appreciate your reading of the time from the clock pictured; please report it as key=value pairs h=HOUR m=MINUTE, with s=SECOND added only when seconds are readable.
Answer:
h=2 m=48
